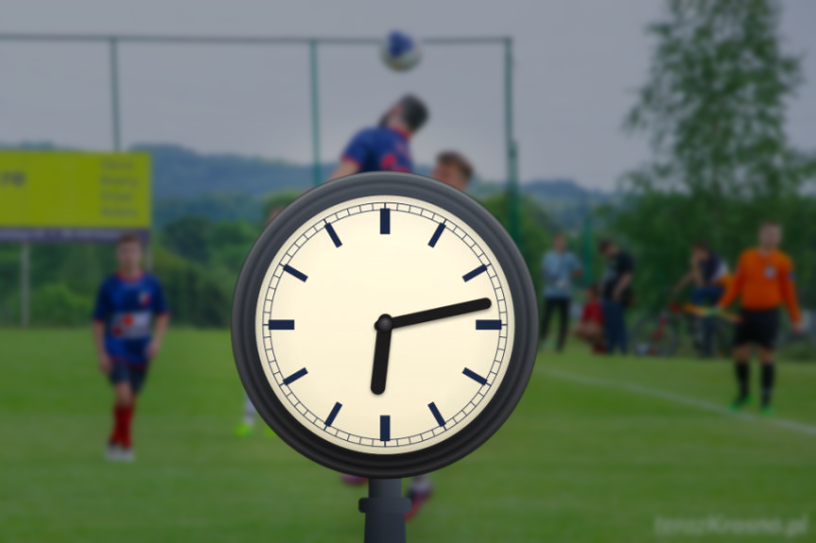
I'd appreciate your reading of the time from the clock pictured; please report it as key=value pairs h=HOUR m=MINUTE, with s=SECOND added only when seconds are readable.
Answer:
h=6 m=13
